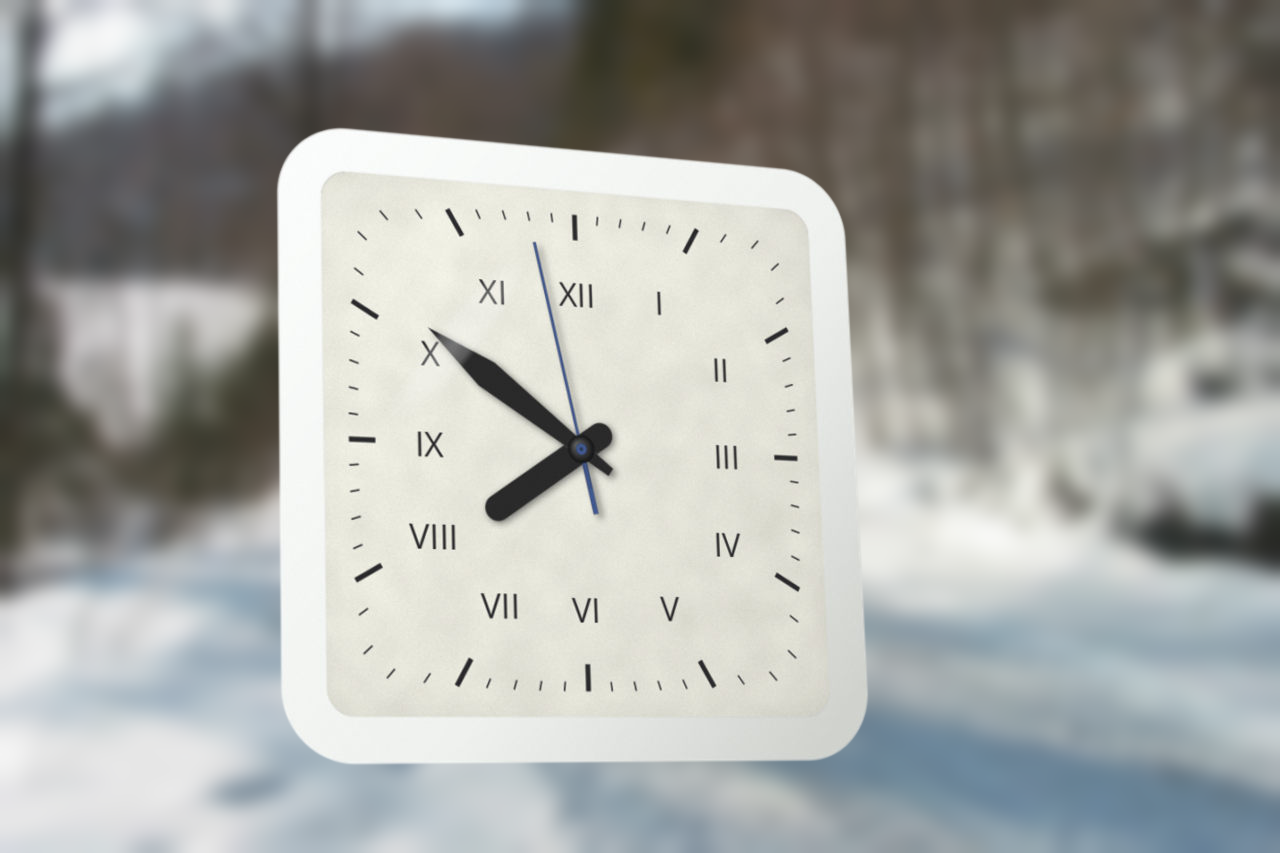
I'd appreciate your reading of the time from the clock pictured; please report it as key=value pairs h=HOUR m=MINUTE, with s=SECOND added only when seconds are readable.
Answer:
h=7 m=50 s=58
